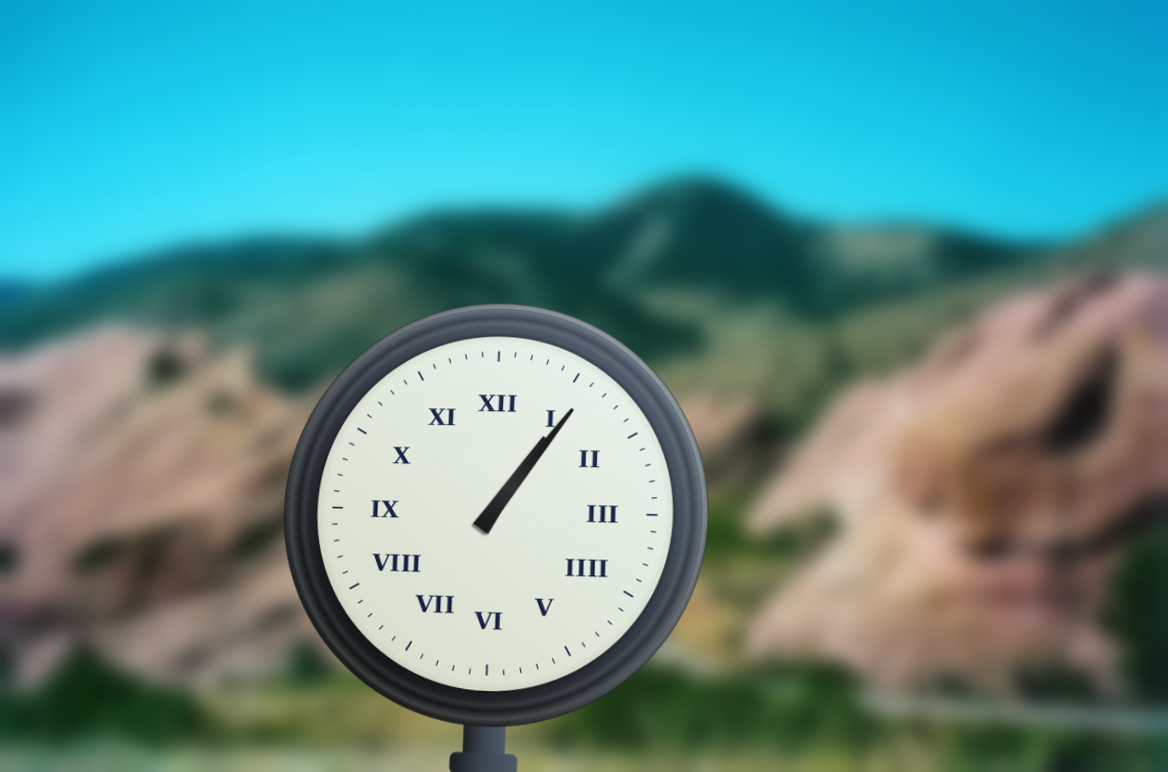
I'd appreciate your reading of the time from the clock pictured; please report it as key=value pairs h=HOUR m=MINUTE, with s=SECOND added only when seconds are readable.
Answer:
h=1 m=6
